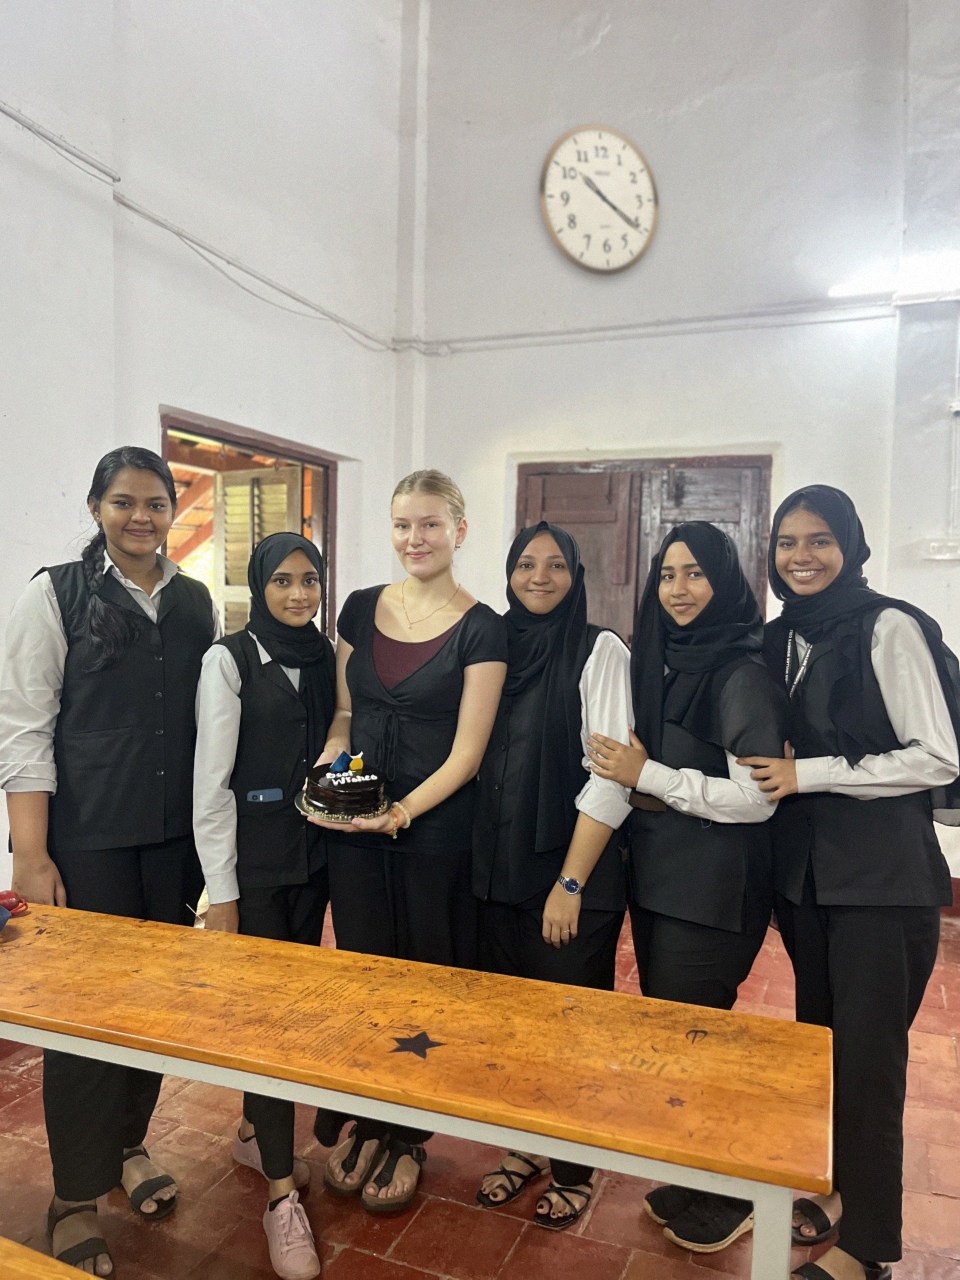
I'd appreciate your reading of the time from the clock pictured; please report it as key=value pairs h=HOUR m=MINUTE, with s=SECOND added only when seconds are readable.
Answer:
h=10 m=21
